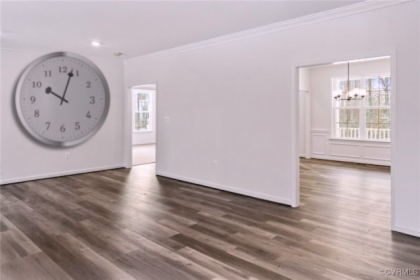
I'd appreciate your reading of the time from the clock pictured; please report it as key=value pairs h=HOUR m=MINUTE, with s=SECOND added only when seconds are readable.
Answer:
h=10 m=3
